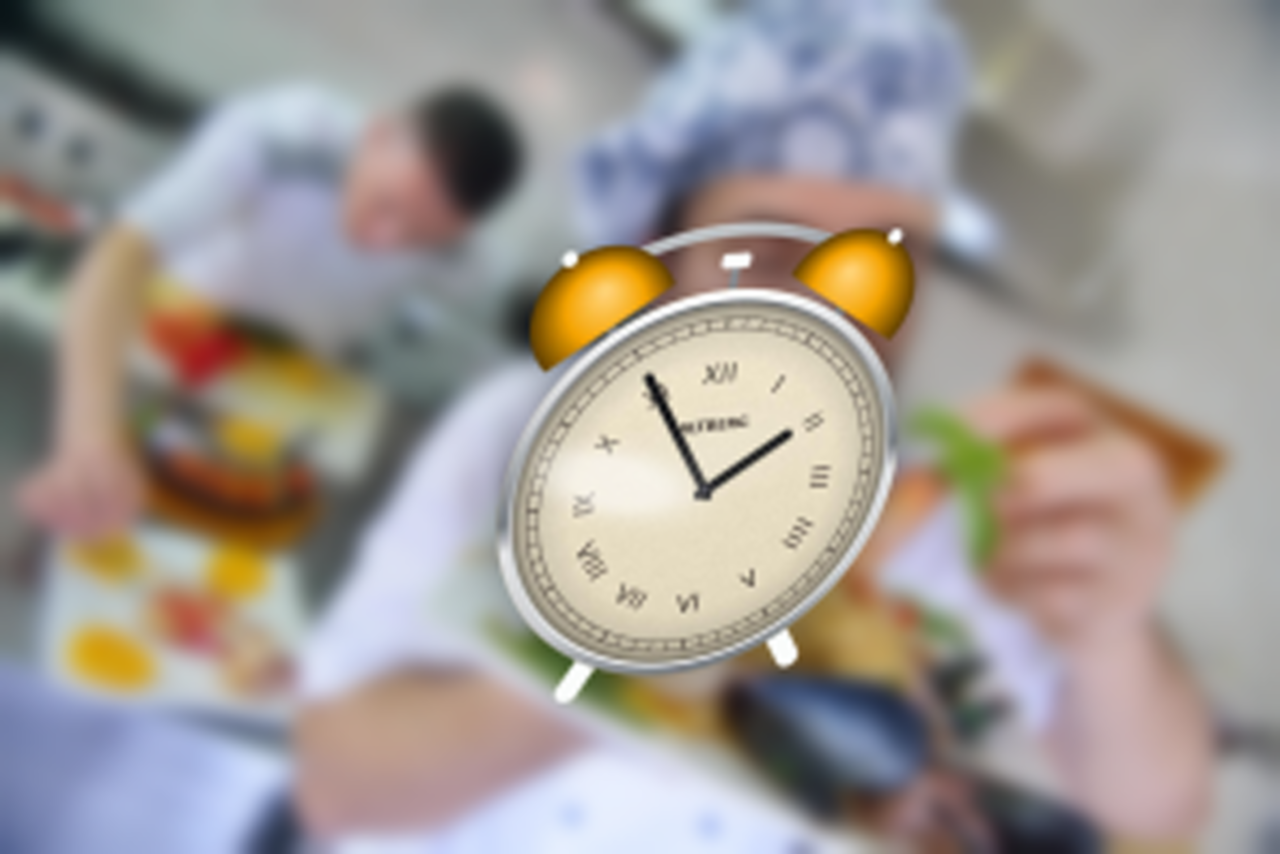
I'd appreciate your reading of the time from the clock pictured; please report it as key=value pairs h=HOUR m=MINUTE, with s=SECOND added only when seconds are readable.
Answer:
h=1 m=55
